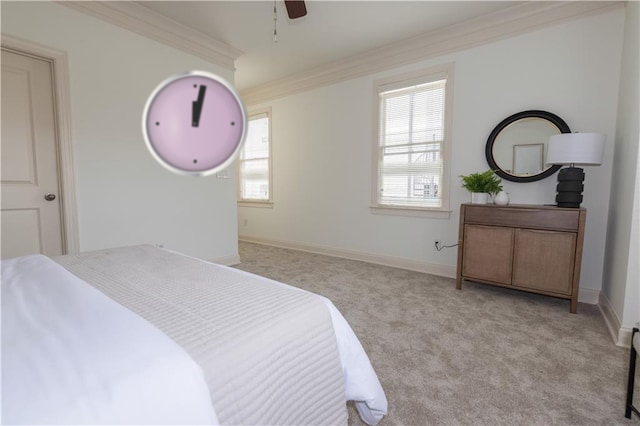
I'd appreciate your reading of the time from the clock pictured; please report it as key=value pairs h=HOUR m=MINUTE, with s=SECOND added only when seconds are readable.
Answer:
h=12 m=2
